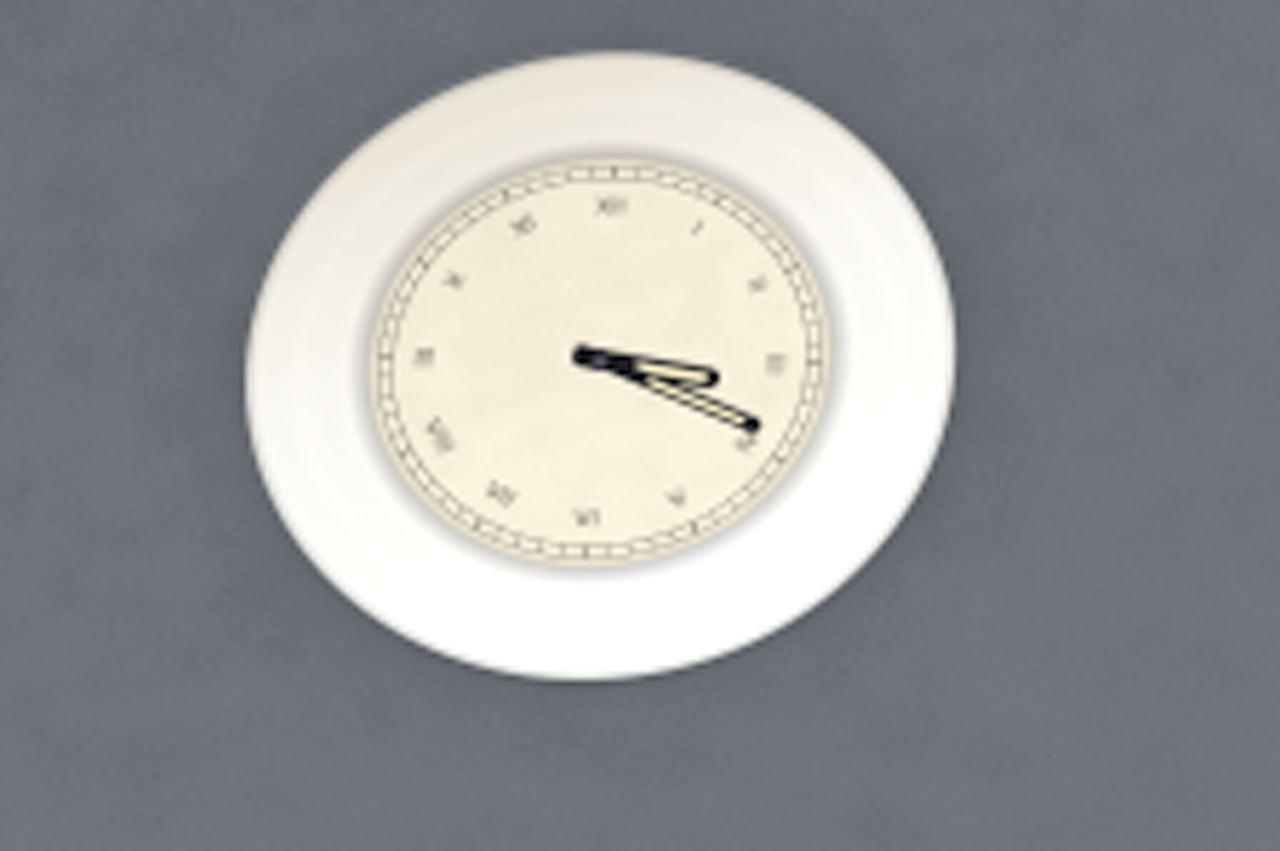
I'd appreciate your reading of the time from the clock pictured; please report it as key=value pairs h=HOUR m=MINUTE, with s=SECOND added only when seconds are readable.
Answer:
h=3 m=19
